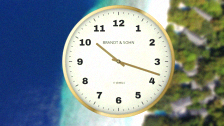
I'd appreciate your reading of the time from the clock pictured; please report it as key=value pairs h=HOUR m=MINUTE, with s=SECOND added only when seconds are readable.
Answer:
h=10 m=18
